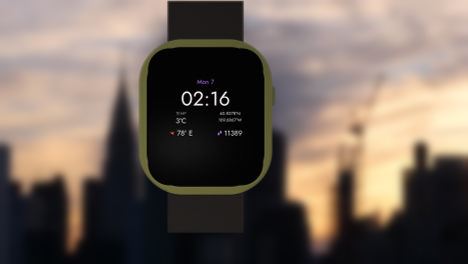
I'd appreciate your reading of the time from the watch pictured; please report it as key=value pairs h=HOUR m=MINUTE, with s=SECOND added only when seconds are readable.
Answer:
h=2 m=16
